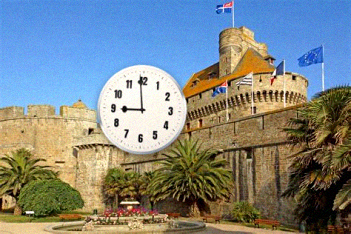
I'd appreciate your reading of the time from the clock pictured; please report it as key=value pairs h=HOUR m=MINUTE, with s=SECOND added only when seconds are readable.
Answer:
h=8 m=59
